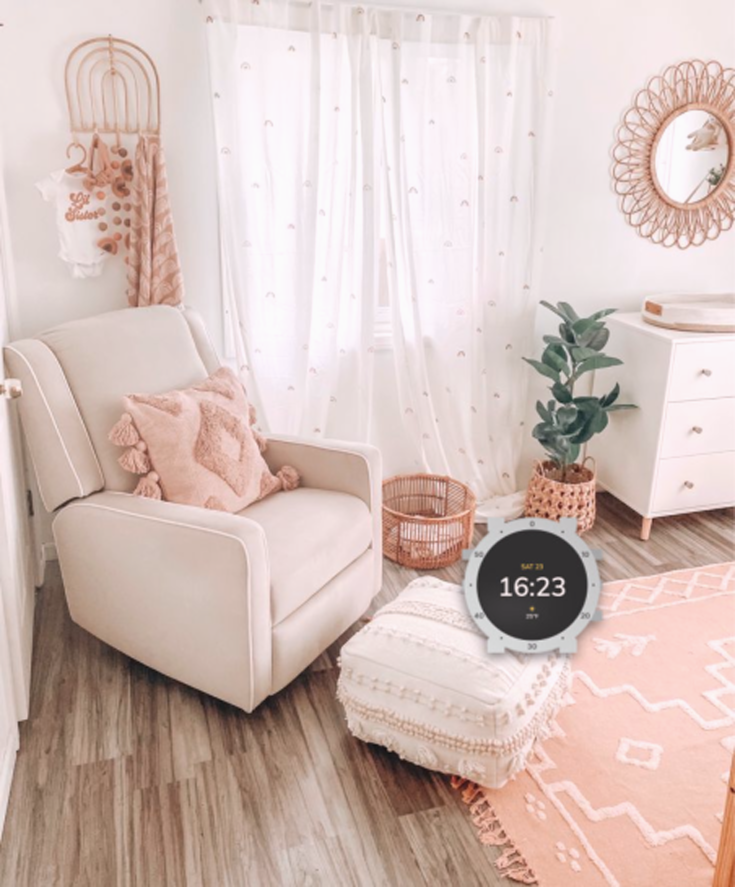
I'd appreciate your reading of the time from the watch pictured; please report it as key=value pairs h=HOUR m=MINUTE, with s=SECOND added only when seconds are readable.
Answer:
h=16 m=23
